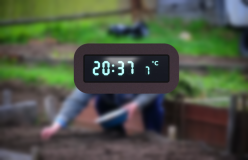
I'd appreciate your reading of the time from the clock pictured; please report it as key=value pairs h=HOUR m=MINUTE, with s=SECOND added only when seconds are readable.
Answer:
h=20 m=37
